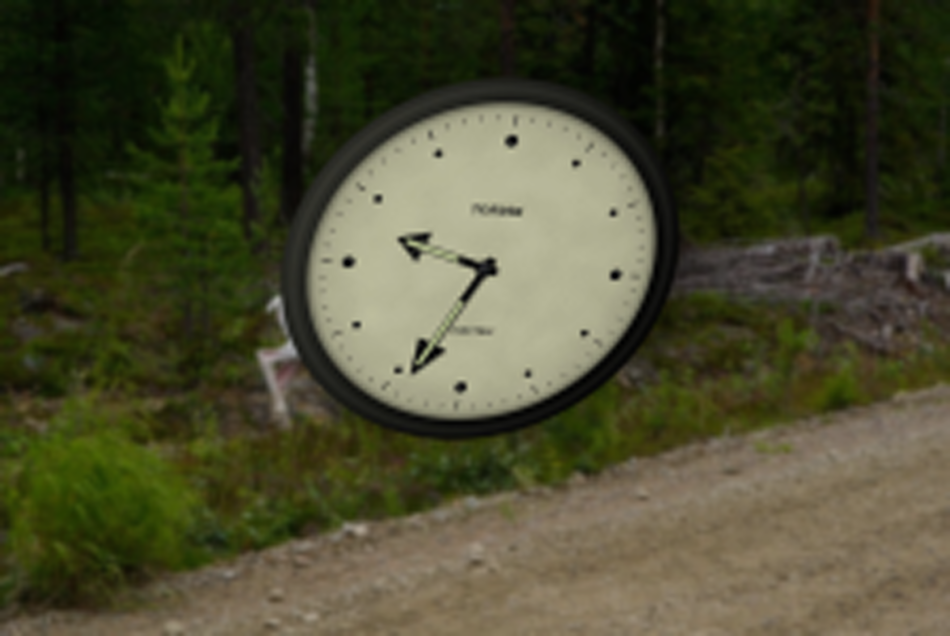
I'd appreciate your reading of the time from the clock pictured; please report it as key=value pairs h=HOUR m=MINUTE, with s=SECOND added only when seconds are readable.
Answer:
h=9 m=34
